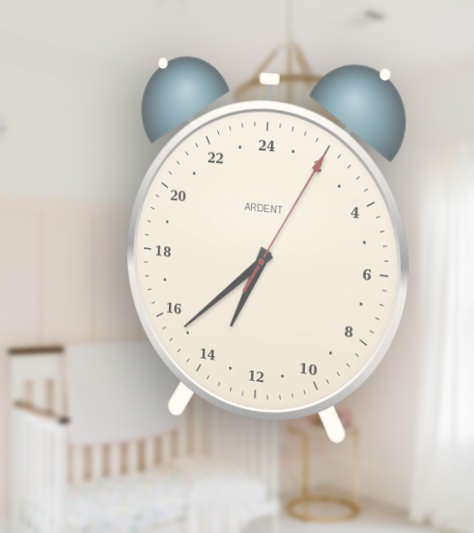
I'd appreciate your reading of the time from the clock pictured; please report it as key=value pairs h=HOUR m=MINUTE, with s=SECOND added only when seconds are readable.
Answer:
h=13 m=38 s=5
